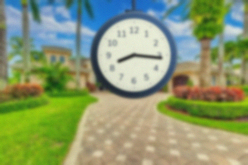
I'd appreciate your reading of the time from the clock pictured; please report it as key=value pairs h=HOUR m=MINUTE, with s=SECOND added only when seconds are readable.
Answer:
h=8 m=16
